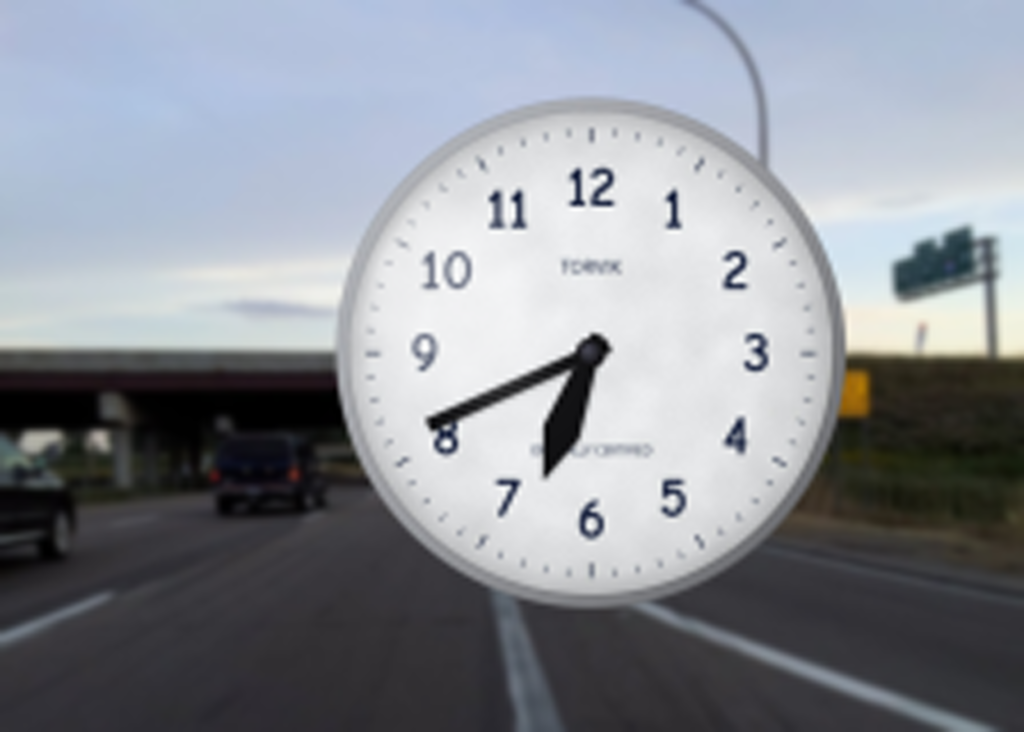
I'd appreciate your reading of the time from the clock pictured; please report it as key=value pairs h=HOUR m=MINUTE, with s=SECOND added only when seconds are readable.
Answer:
h=6 m=41
